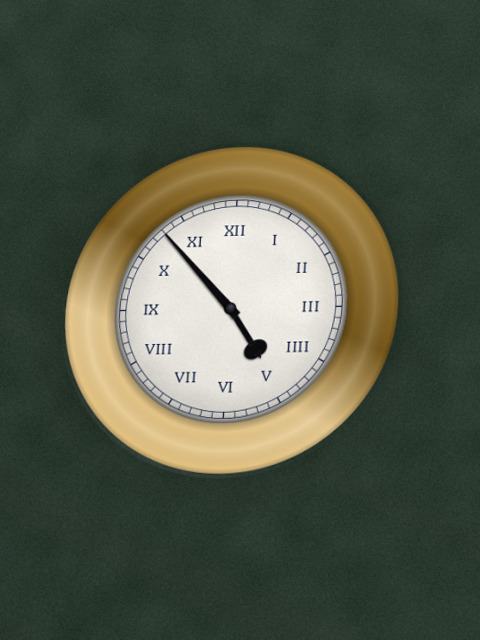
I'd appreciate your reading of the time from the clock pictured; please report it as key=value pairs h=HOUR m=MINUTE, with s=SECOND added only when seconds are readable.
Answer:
h=4 m=53
